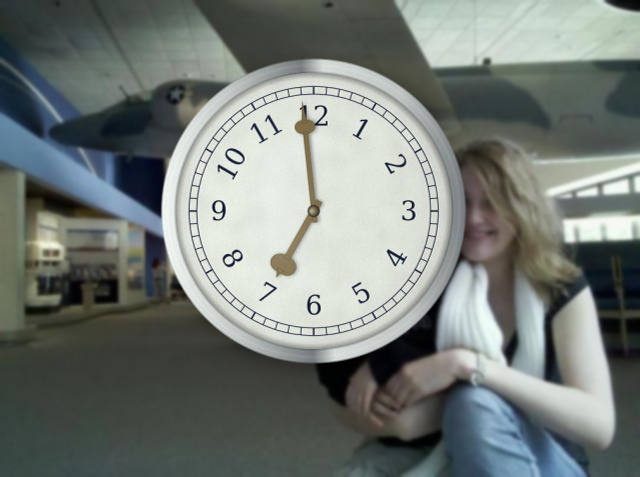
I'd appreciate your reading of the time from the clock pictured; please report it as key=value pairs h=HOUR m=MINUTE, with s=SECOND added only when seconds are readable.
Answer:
h=6 m=59
